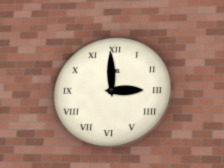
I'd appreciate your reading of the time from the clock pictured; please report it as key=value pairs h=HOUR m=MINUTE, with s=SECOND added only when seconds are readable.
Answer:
h=2 m=59
